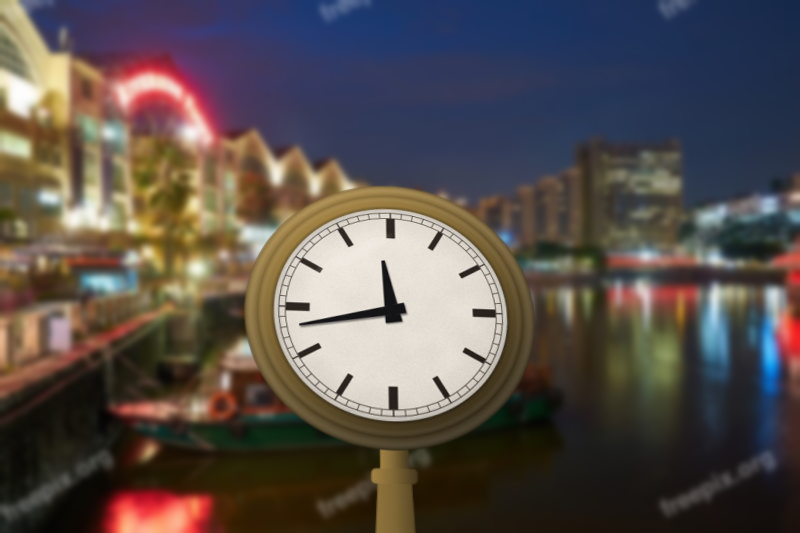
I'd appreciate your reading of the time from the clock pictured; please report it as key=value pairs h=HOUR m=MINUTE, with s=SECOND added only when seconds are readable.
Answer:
h=11 m=43
